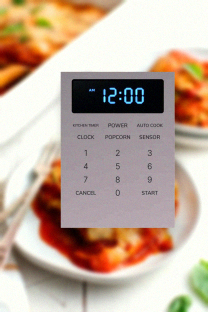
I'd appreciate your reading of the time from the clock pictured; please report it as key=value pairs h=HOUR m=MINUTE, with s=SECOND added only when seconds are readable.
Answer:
h=12 m=0
